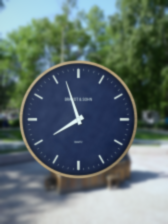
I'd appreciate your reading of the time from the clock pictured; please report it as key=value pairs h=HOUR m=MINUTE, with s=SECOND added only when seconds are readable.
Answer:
h=7 m=57
